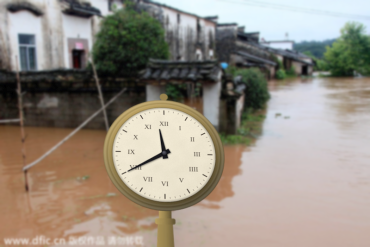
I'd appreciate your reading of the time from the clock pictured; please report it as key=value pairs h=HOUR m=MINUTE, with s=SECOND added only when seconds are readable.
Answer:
h=11 m=40
